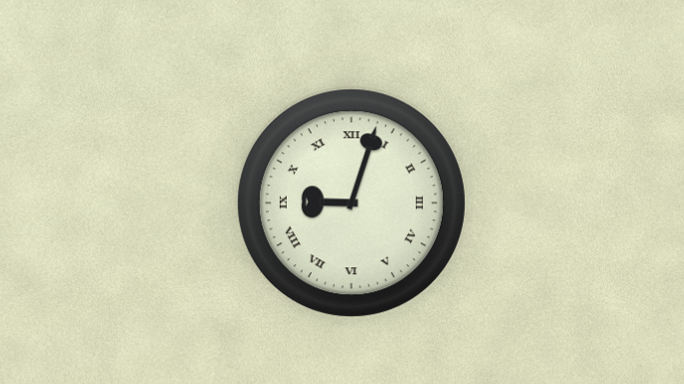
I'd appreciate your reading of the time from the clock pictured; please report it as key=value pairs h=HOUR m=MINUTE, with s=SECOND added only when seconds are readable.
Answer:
h=9 m=3
